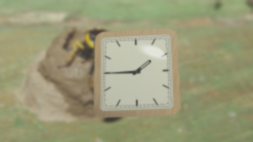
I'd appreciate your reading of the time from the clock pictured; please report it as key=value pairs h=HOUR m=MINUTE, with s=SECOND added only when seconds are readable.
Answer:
h=1 m=45
